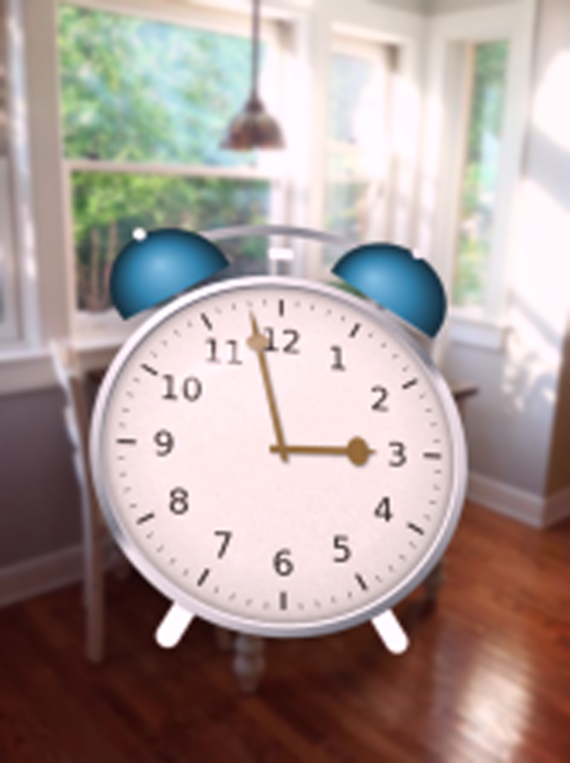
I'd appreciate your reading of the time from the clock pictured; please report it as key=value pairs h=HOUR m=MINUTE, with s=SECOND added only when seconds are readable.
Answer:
h=2 m=58
